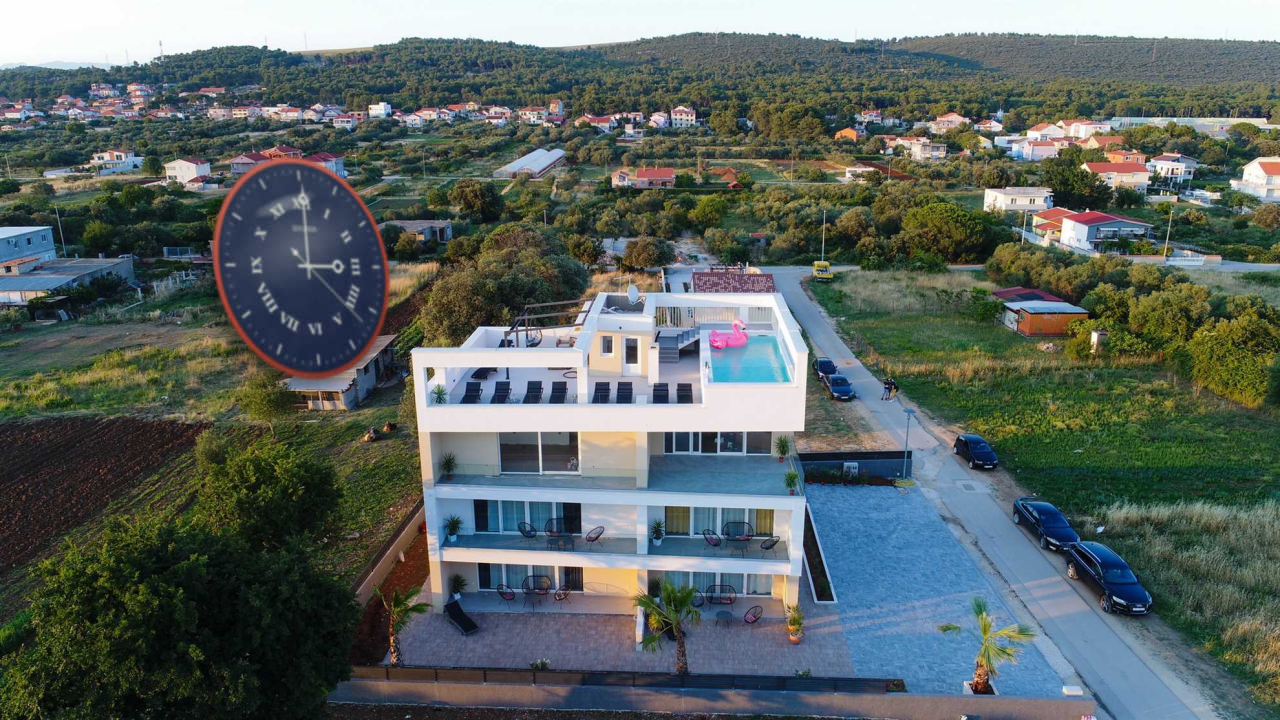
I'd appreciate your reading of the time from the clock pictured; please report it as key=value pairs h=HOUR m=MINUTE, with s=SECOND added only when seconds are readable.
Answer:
h=3 m=0 s=22
